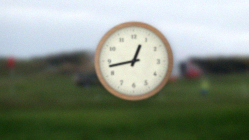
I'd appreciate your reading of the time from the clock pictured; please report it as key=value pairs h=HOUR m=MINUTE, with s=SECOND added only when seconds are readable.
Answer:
h=12 m=43
